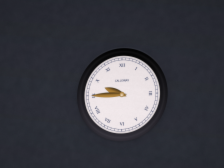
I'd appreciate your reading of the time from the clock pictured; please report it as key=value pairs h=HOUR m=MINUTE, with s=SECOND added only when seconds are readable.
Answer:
h=9 m=45
